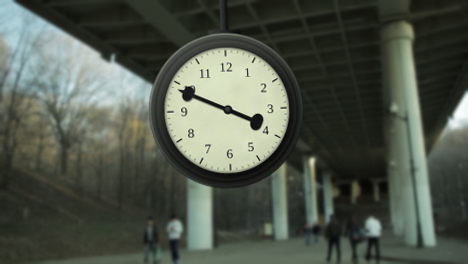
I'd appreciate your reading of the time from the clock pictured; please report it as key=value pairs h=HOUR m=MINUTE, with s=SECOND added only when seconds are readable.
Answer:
h=3 m=49
